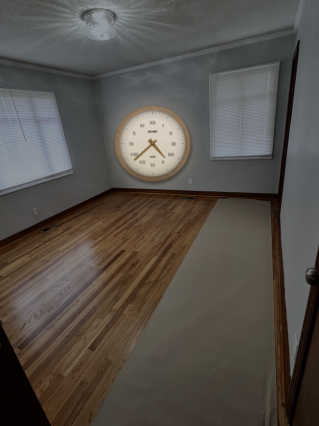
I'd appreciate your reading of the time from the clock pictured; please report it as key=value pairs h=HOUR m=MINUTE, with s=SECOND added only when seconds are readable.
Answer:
h=4 m=38
